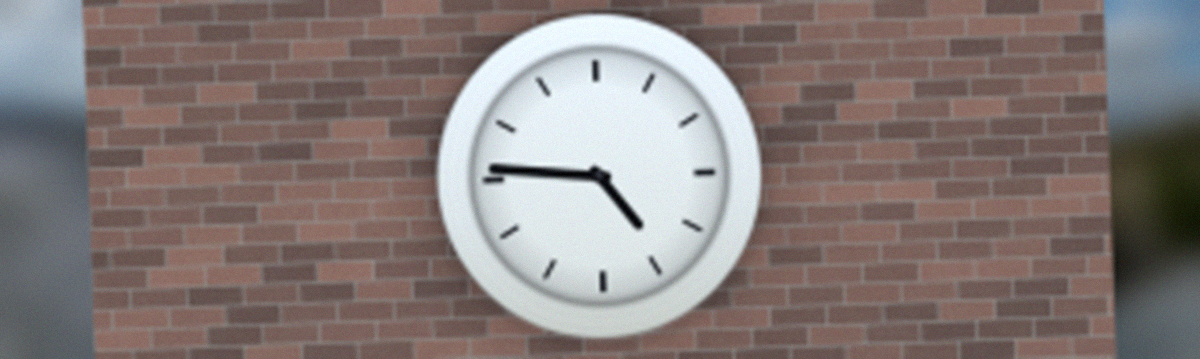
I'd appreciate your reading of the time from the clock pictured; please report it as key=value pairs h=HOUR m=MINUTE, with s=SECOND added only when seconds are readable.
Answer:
h=4 m=46
